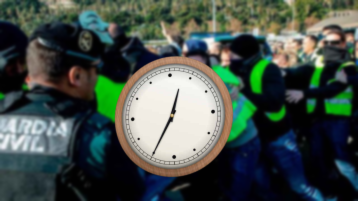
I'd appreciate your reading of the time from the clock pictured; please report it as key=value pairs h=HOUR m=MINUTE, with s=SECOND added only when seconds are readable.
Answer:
h=12 m=35
